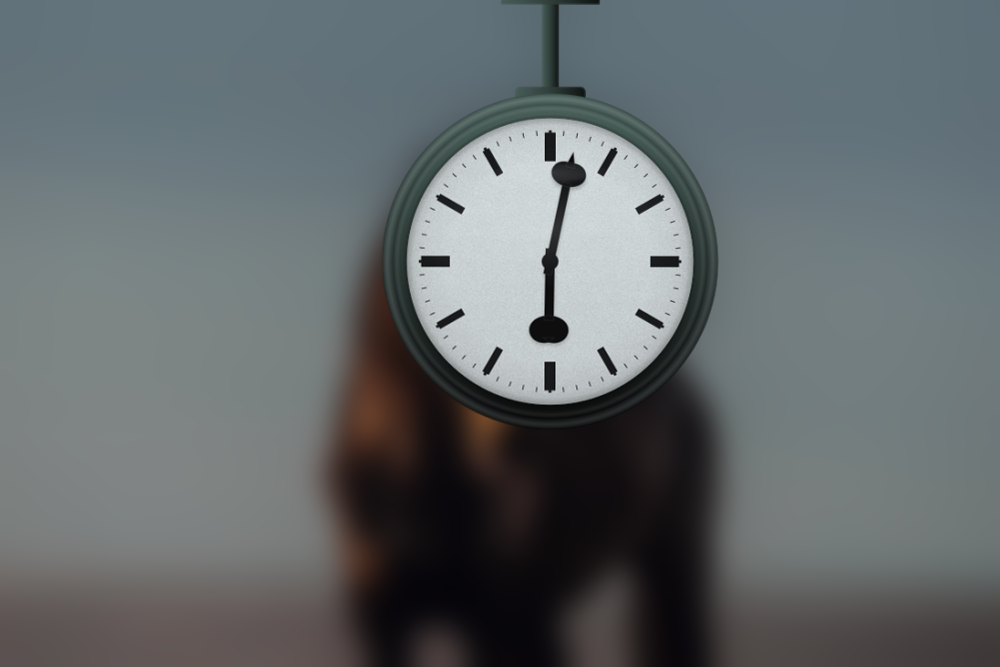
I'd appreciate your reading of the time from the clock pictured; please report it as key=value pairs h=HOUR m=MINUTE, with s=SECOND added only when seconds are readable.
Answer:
h=6 m=2
